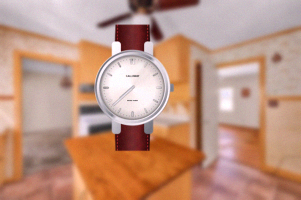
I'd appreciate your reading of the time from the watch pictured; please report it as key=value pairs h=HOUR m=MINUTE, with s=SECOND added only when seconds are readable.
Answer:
h=7 m=38
